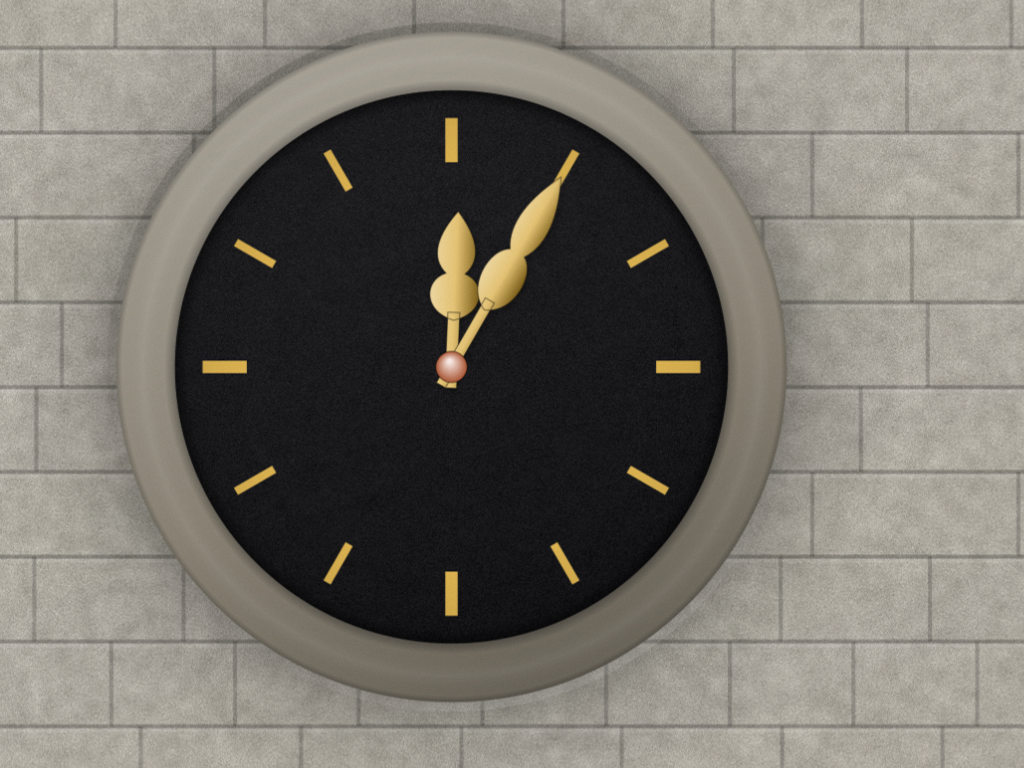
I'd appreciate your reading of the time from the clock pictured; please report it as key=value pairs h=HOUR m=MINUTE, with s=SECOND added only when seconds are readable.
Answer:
h=12 m=5
